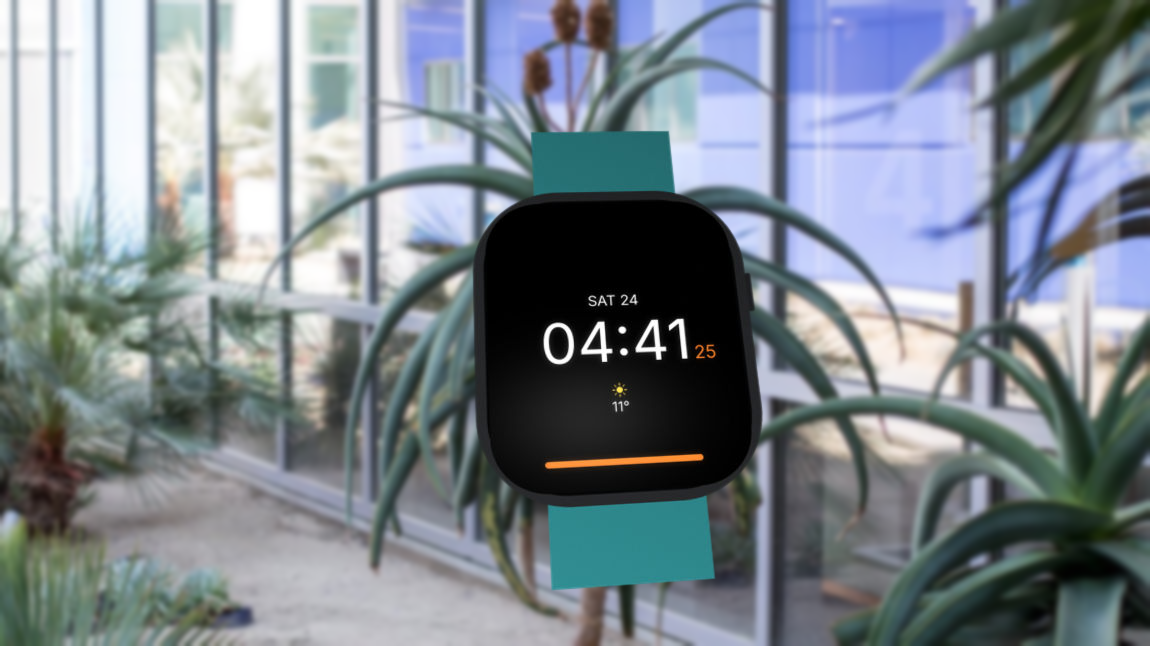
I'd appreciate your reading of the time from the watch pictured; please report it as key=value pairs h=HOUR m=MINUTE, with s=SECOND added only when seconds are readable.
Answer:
h=4 m=41 s=25
